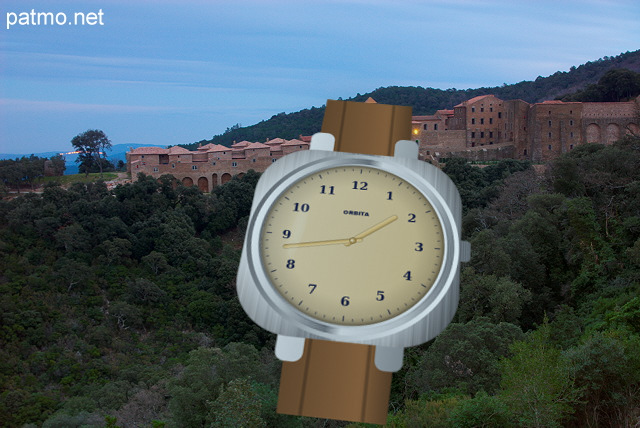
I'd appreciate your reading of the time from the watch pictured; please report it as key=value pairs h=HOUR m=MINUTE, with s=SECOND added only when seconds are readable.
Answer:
h=1 m=43
